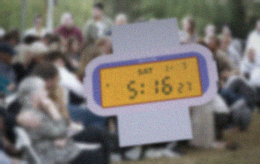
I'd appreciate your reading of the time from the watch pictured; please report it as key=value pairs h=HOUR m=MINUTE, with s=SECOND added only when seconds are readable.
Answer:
h=5 m=16
